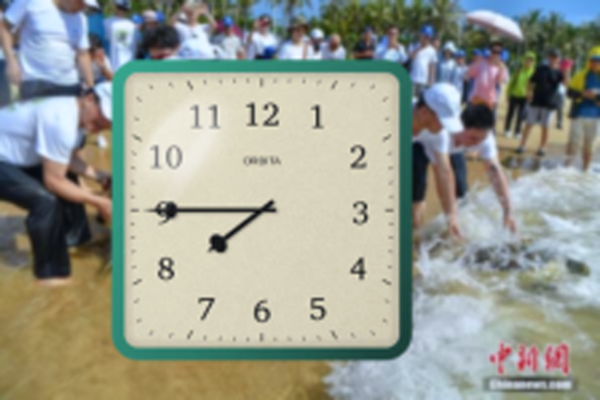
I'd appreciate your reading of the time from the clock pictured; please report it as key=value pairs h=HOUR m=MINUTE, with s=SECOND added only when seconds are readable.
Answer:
h=7 m=45
